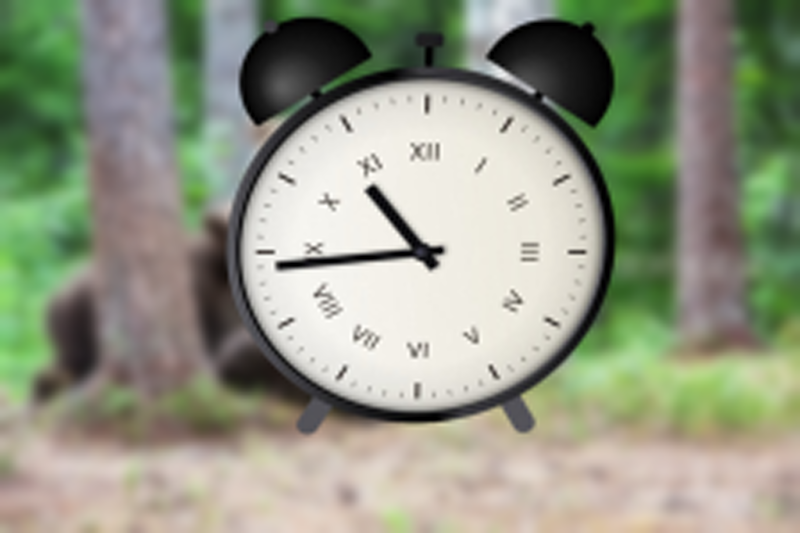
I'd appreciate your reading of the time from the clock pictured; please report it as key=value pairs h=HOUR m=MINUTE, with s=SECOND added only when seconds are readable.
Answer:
h=10 m=44
